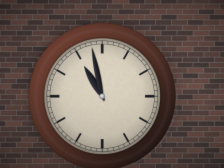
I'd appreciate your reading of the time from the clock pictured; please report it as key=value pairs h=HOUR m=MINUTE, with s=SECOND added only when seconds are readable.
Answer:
h=10 m=58
